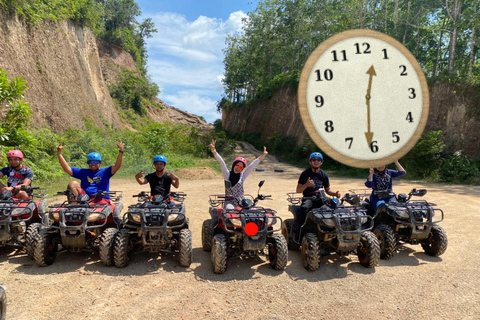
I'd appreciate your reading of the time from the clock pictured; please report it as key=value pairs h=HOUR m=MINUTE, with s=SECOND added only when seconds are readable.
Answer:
h=12 m=31
